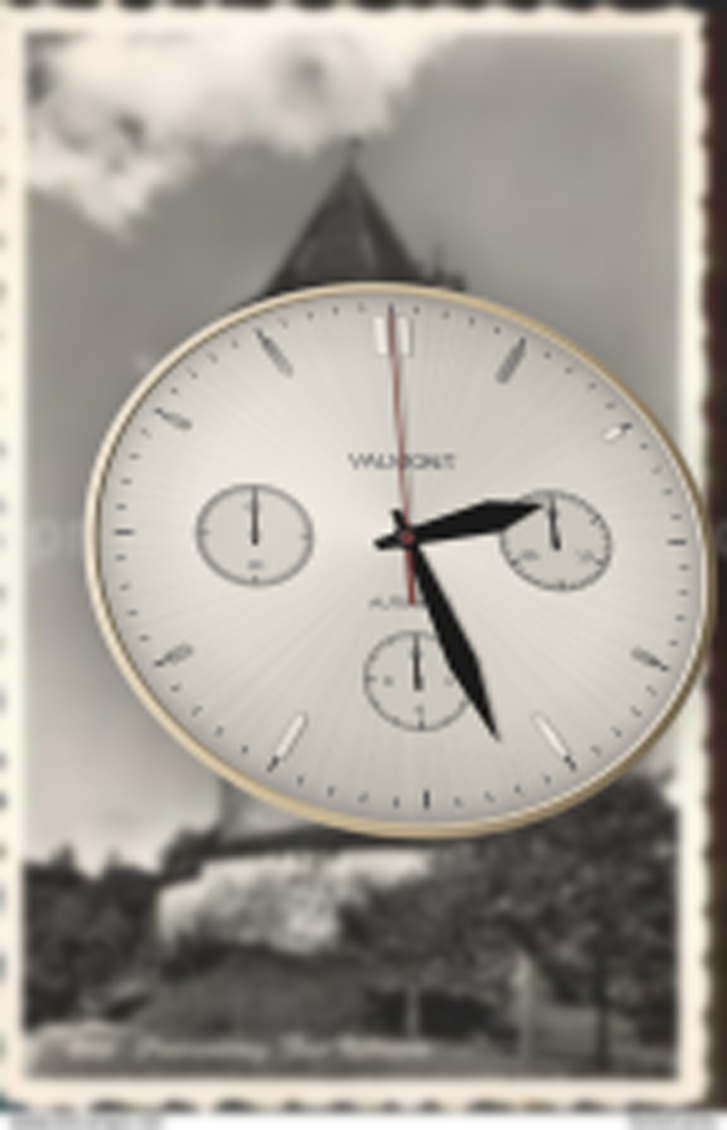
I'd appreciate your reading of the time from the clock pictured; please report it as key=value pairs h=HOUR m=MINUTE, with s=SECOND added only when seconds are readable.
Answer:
h=2 m=27
